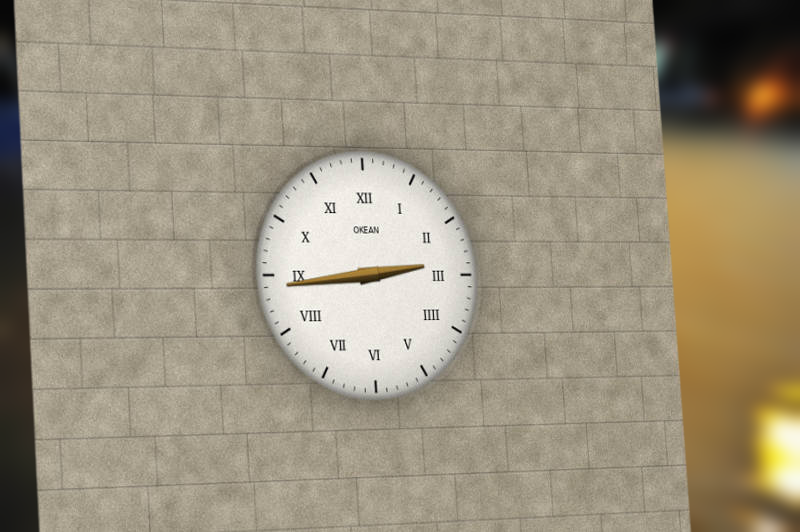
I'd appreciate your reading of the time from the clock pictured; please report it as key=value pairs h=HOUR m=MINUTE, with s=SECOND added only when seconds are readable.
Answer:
h=2 m=44
